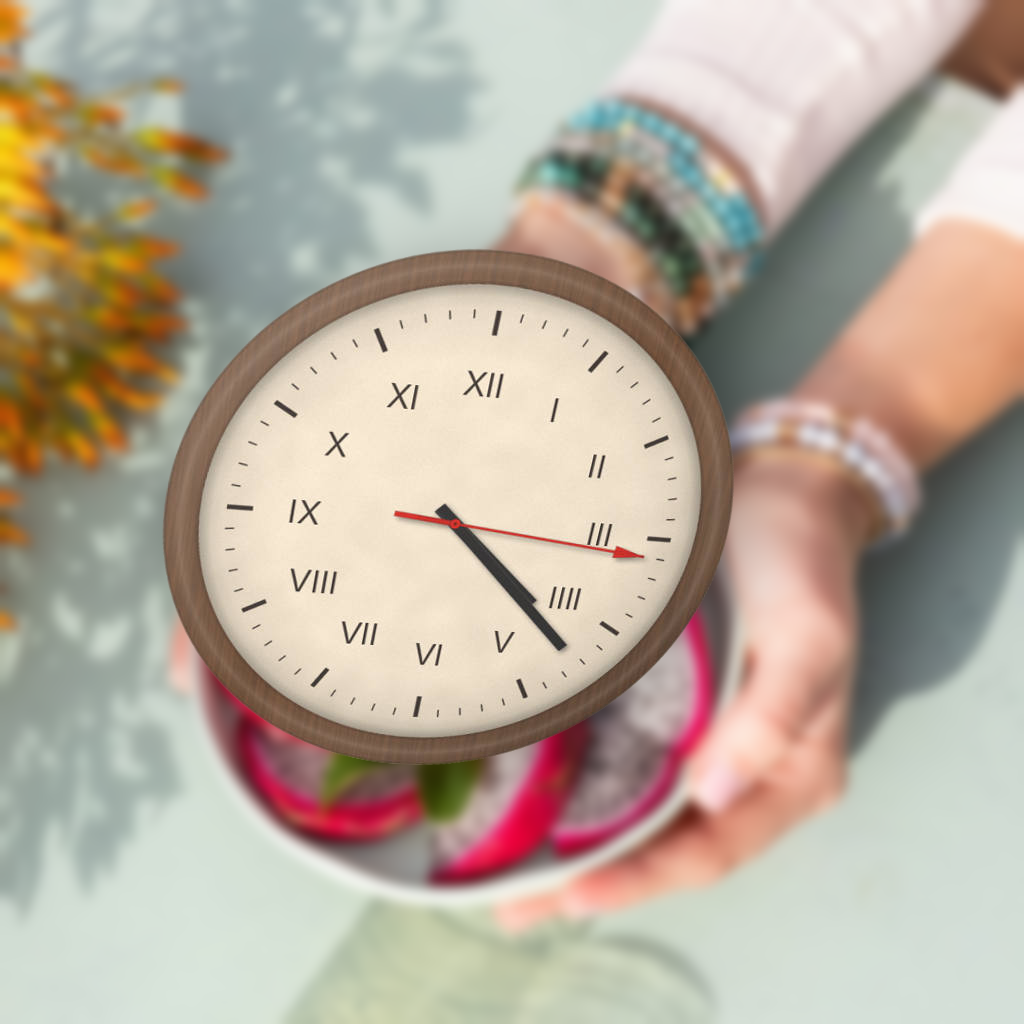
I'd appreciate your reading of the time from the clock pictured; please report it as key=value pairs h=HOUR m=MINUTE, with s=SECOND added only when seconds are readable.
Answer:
h=4 m=22 s=16
